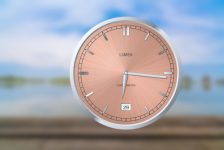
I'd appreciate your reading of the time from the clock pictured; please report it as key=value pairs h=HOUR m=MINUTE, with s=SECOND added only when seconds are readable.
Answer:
h=6 m=16
